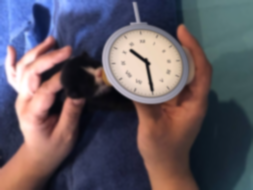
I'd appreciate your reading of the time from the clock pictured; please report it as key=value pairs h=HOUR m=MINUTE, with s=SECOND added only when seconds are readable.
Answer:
h=10 m=30
